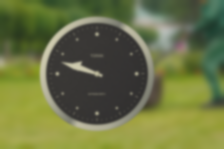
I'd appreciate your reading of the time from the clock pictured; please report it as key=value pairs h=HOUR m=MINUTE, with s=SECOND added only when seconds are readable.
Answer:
h=9 m=48
